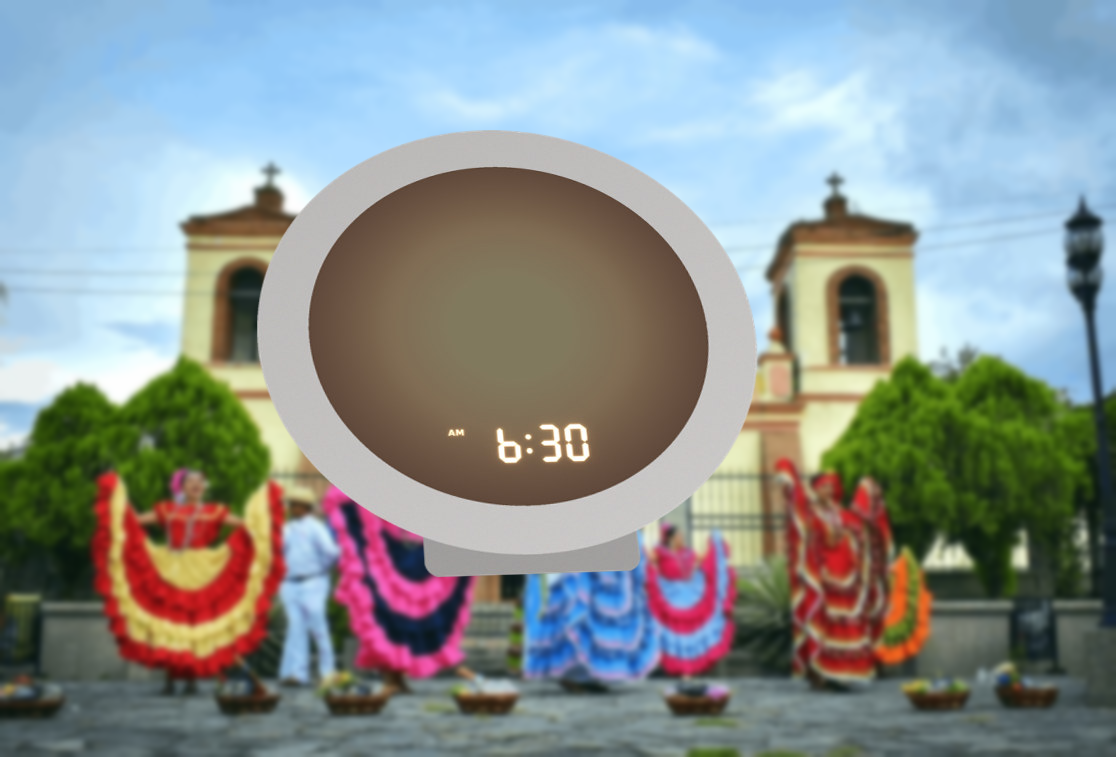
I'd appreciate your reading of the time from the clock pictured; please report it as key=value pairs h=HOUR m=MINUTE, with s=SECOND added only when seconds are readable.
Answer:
h=6 m=30
